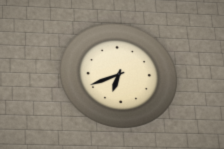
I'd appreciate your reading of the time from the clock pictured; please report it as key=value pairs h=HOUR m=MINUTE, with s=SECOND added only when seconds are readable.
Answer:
h=6 m=41
